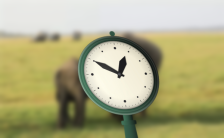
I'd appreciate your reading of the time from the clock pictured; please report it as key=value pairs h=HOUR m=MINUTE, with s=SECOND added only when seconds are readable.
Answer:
h=12 m=50
